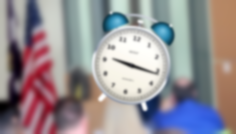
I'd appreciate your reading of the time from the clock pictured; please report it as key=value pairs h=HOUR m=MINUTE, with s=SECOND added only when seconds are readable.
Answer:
h=9 m=16
